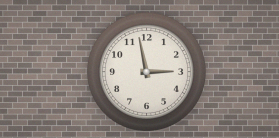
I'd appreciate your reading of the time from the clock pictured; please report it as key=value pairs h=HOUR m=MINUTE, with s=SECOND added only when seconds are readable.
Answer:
h=2 m=58
